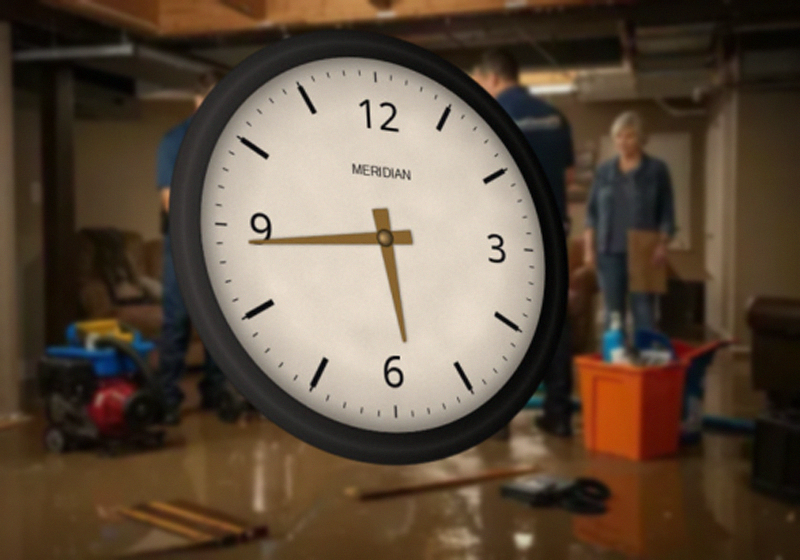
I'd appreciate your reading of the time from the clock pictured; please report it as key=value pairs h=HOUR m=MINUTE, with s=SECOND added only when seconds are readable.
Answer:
h=5 m=44
